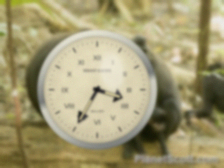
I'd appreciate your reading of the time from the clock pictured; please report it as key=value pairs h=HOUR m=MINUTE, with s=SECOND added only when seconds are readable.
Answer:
h=3 m=35
